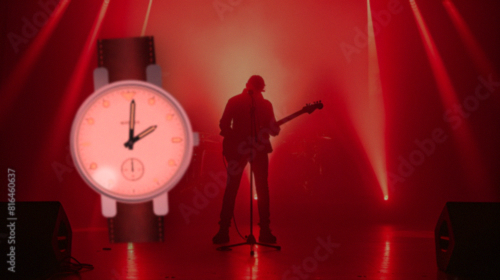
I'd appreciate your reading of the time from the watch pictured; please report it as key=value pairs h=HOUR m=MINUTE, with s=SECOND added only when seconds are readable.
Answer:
h=2 m=1
